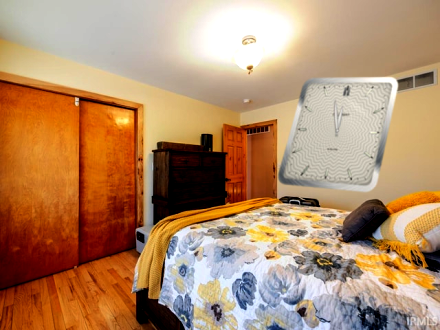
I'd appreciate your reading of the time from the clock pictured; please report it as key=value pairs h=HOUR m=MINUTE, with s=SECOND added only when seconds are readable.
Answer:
h=11 m=57
